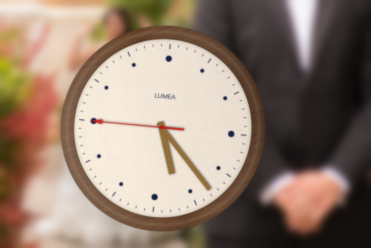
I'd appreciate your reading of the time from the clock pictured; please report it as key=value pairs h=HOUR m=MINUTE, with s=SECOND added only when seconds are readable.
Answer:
h=5 m=22 s=45
